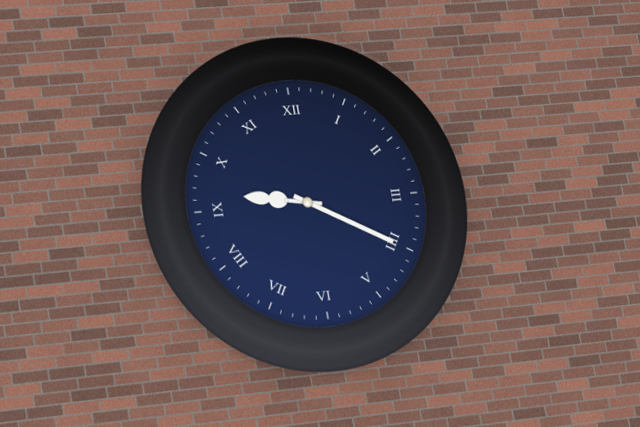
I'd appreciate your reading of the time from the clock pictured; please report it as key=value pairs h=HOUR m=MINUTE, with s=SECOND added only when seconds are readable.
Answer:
h=9 m=20
